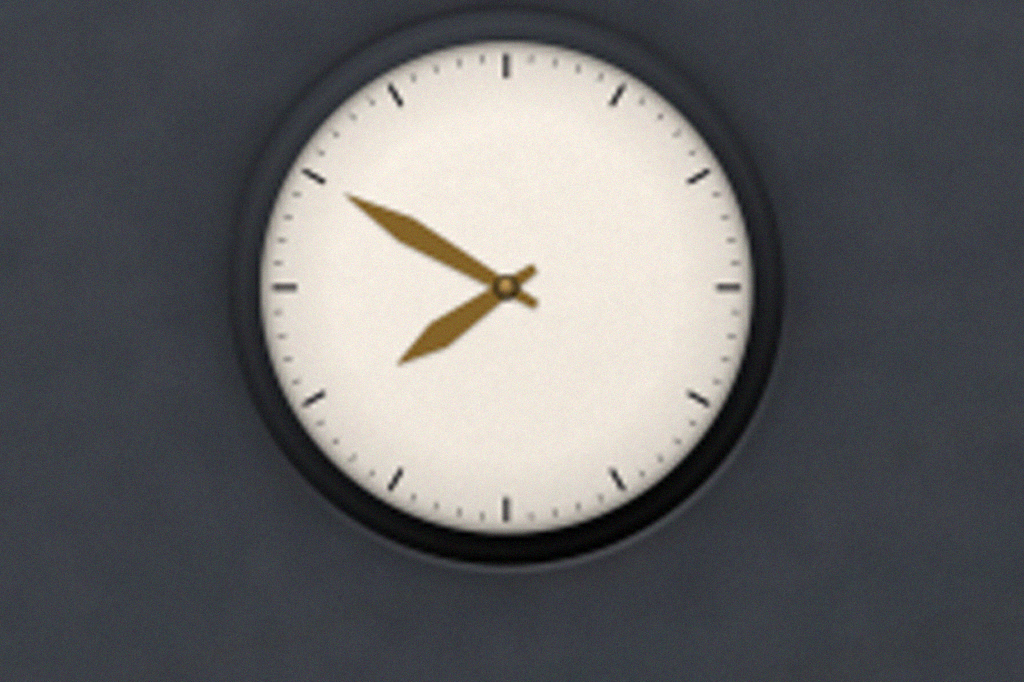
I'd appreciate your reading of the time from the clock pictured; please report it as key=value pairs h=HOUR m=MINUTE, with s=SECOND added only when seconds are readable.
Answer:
h=7 m=50
